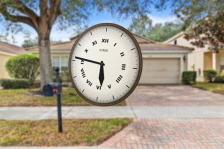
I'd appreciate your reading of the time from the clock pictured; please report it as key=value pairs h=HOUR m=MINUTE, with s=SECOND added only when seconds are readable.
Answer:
h=5 m=46
